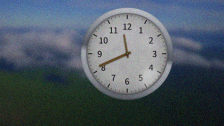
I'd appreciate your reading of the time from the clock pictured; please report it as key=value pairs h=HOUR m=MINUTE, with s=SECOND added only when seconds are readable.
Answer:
h=11 m=41
